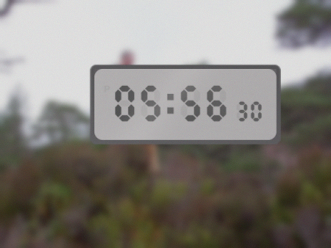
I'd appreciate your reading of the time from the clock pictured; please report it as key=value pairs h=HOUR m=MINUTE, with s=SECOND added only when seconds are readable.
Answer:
h=5 m=56 s=30
